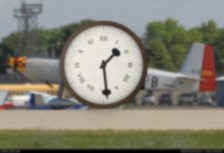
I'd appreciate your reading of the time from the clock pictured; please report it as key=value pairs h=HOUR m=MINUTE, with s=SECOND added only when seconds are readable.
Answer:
h=1 m=29
